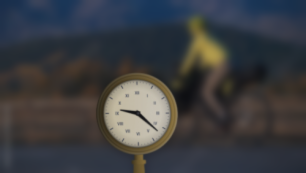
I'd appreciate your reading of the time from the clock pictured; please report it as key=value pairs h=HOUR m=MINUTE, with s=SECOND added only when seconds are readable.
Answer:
h=9 m=22
